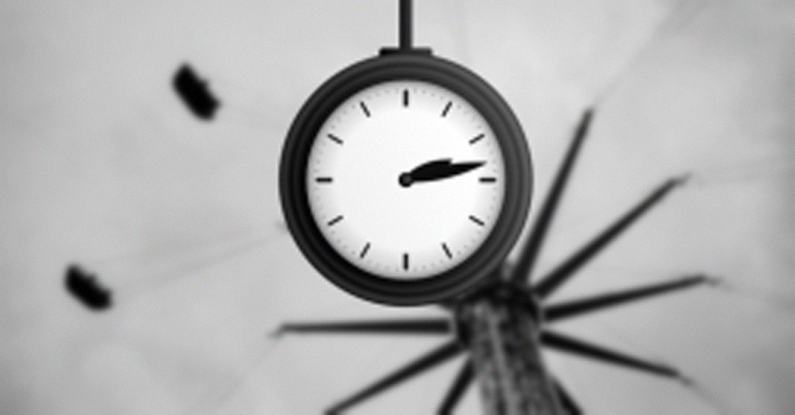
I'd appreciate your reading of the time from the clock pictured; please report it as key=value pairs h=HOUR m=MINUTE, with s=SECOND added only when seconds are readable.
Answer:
h=2 m=13
